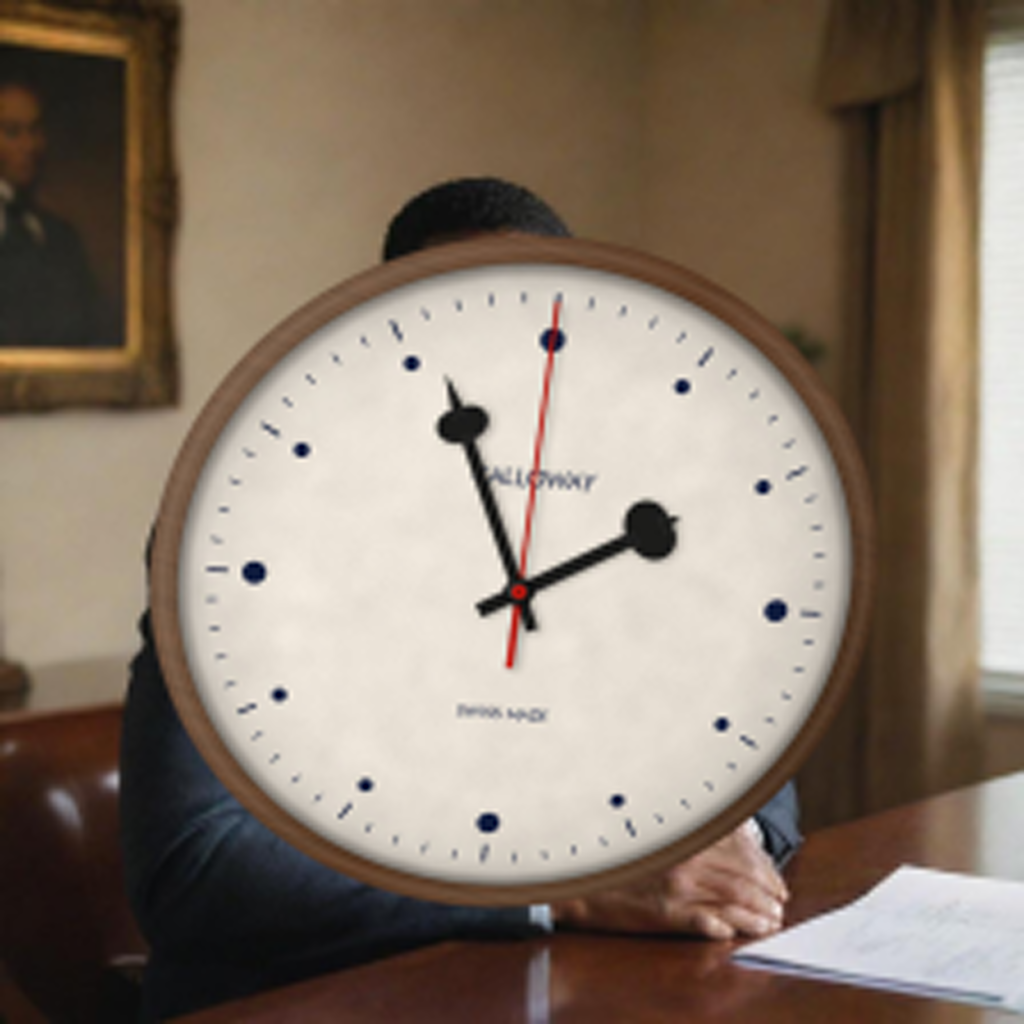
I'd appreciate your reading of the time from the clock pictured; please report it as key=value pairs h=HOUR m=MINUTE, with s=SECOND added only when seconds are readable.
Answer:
h=1 m=56 s=0
